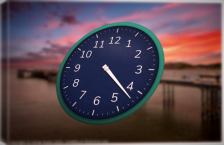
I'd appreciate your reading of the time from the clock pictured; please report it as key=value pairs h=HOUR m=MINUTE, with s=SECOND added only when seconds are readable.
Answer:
h=4 m=22
